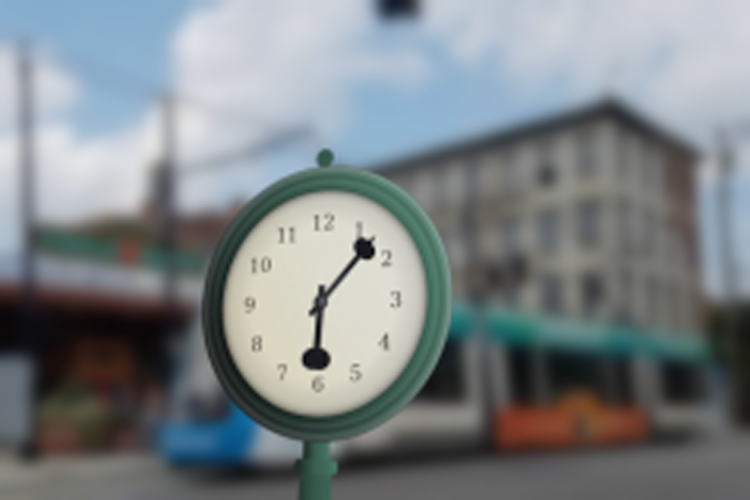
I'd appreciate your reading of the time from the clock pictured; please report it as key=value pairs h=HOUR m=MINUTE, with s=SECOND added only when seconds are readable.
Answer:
h=6 m=7
